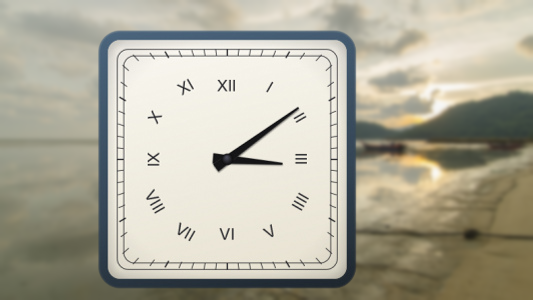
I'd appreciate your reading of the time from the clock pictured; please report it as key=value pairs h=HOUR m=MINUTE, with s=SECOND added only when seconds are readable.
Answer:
h=3 m=9
